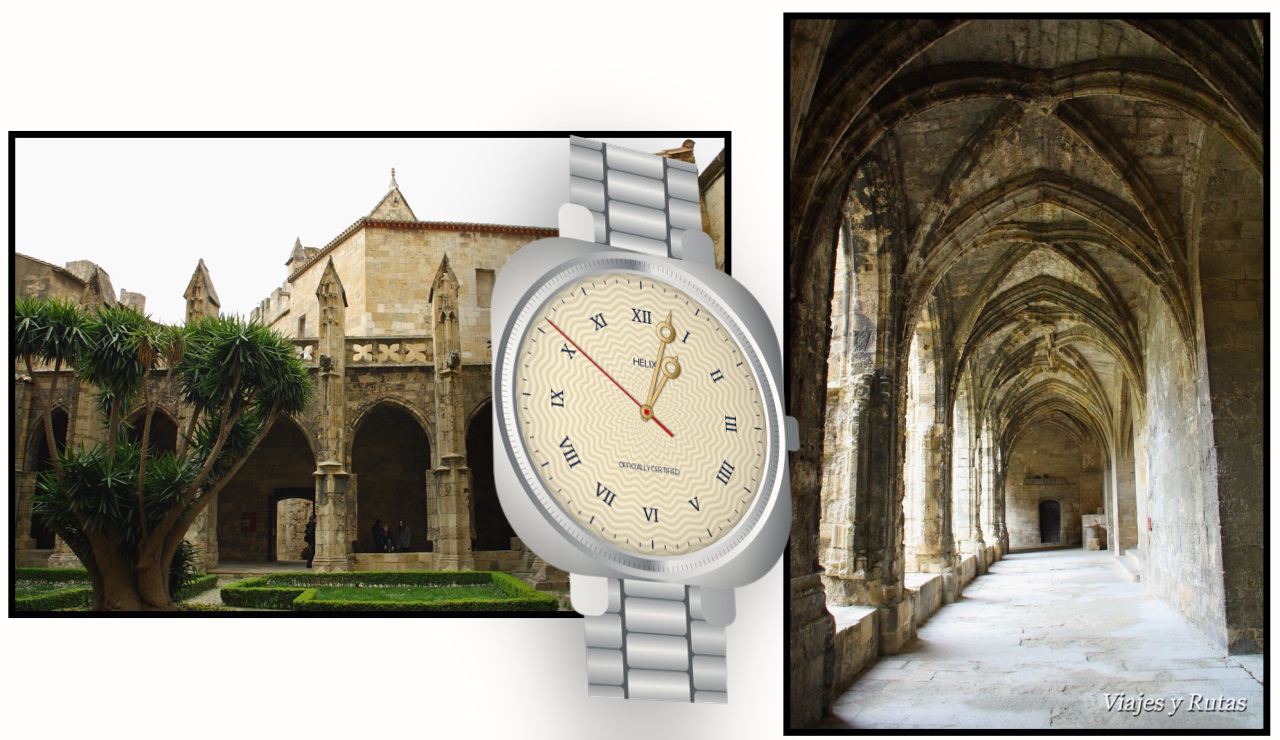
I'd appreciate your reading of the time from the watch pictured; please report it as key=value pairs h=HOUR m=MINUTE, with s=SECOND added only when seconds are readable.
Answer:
h=1 m=2 s=51
